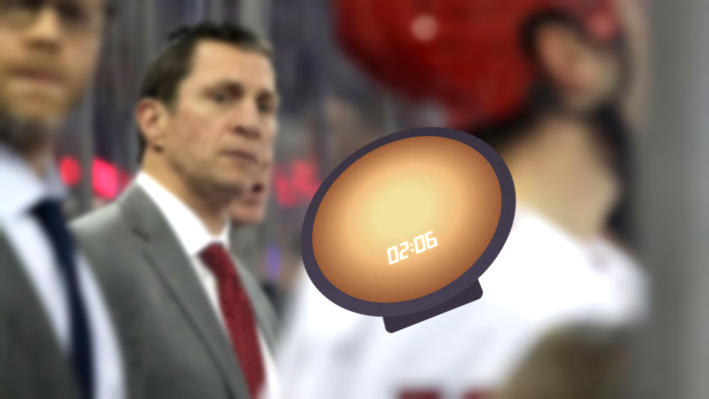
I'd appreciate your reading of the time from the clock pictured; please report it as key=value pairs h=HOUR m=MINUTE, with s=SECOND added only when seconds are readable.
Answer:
h=2 m=6
